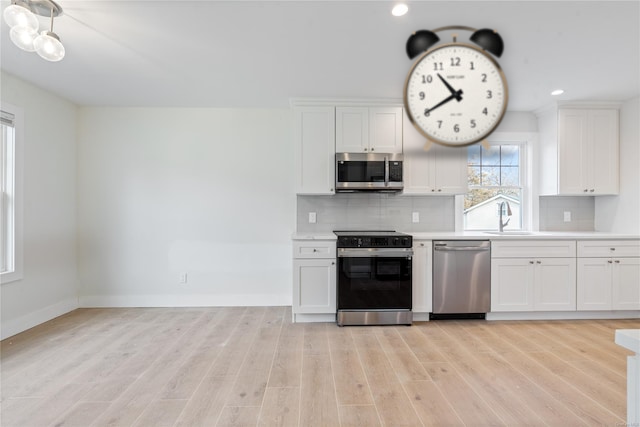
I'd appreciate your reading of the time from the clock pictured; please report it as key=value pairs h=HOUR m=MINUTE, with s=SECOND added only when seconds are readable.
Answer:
h=10 m=40
